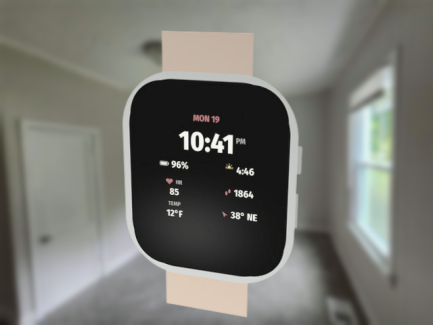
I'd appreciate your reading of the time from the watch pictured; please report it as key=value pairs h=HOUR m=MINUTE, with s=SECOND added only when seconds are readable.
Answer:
h=10 m=41
